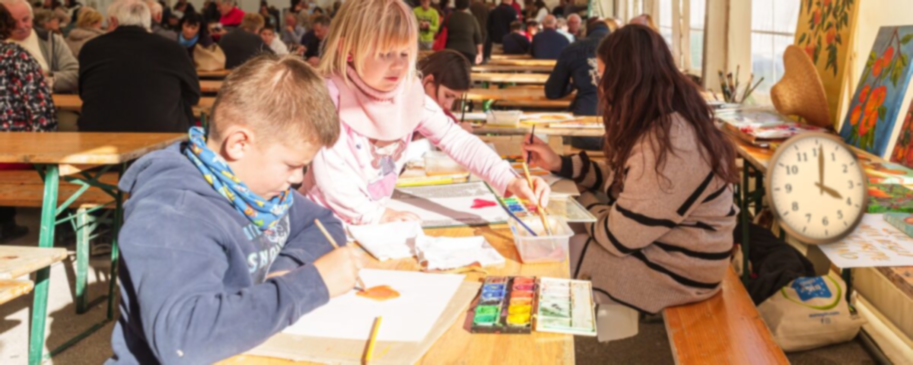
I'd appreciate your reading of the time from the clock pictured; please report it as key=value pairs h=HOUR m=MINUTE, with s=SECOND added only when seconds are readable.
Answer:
h=4 m=1
